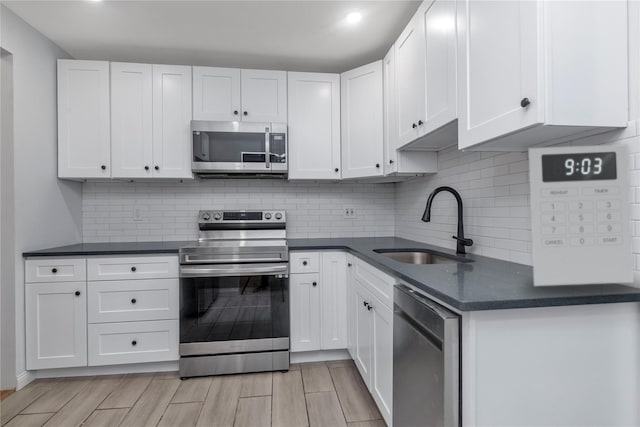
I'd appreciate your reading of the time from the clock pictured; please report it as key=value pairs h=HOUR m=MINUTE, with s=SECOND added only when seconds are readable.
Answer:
h=9 m=3
